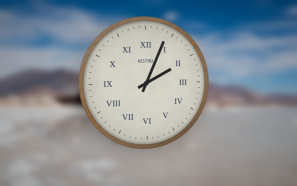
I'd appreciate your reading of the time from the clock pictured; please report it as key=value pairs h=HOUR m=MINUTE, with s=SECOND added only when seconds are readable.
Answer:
h=2 m=4
